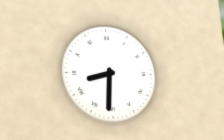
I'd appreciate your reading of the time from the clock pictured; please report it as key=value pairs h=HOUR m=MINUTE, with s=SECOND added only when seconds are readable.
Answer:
h=8 m=31
